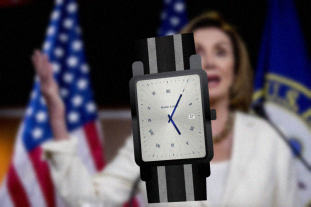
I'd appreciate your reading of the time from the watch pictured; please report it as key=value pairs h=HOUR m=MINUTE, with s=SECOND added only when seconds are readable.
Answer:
h=5 m=5
